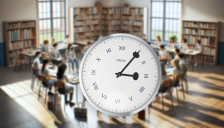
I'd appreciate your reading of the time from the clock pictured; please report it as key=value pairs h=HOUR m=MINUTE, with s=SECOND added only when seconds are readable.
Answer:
h=3 m=6
